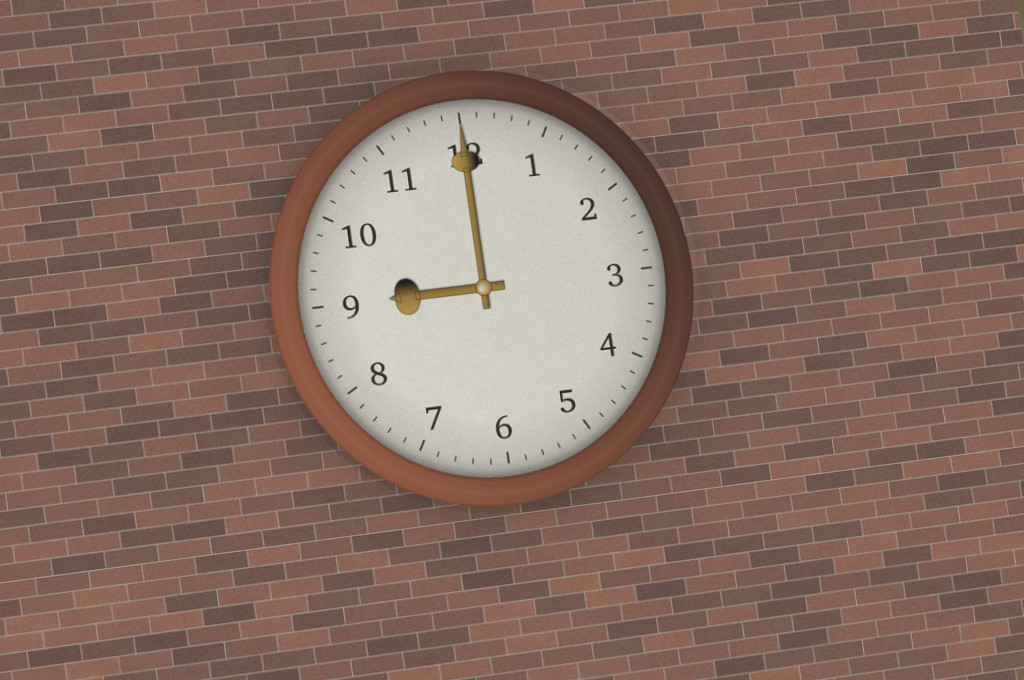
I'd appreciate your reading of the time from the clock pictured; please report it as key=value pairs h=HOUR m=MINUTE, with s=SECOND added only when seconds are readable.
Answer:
h=9 m=0
